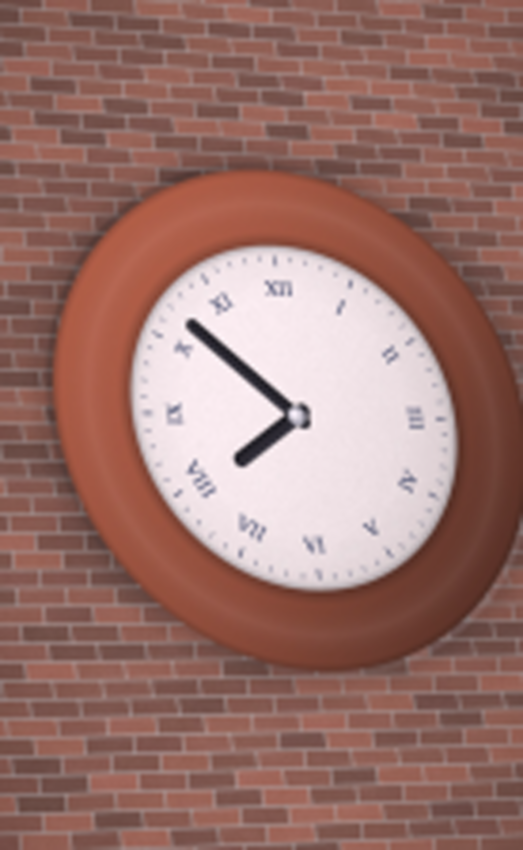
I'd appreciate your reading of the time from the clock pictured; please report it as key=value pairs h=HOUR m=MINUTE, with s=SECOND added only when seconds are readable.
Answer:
h=7 m=52
